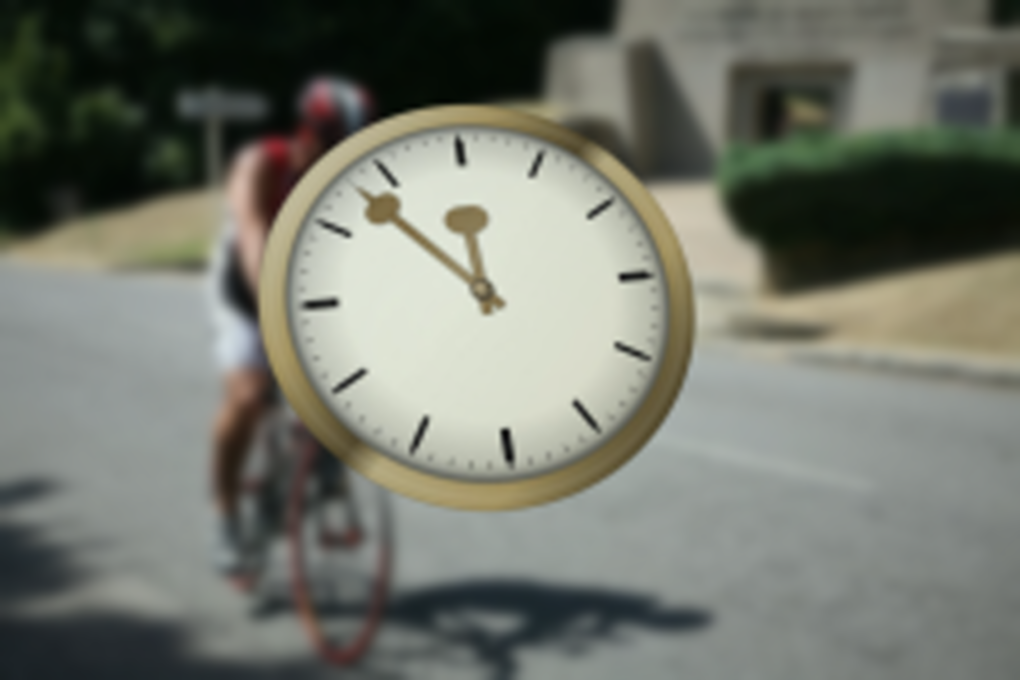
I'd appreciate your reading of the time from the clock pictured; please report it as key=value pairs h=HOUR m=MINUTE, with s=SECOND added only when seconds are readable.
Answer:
h=11 m=53
